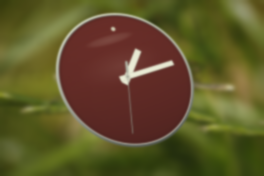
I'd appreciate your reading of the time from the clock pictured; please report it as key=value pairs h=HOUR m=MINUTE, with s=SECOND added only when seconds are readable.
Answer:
h=1 m=13 s=32
